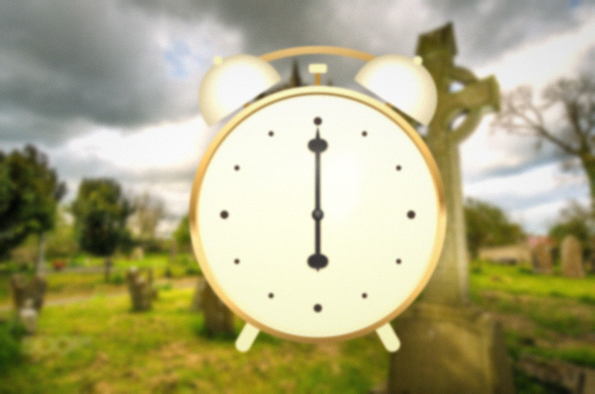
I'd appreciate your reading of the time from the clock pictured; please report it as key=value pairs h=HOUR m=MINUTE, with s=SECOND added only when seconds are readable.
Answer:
h=6 m=0
